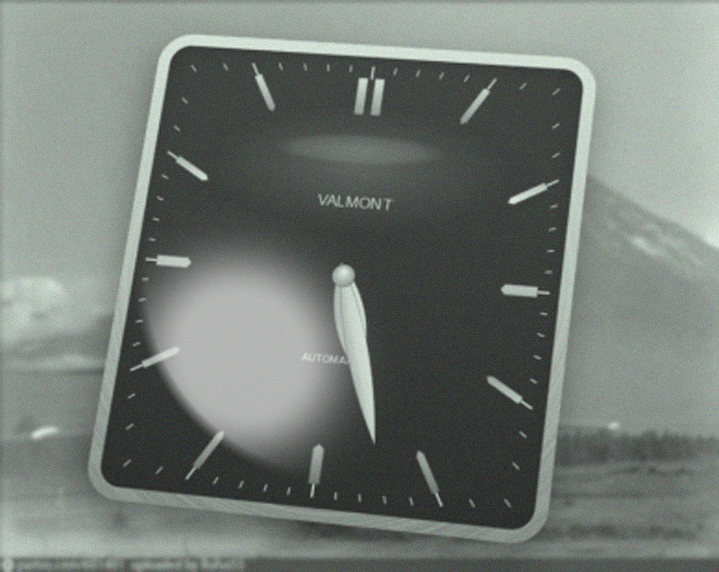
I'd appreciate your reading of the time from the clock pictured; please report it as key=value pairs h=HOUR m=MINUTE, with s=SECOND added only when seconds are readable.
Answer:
h=5 m=27
